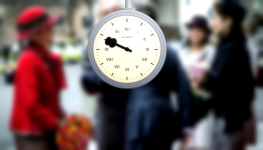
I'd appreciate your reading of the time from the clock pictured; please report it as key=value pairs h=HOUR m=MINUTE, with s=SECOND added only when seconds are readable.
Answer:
h=9 m=49
